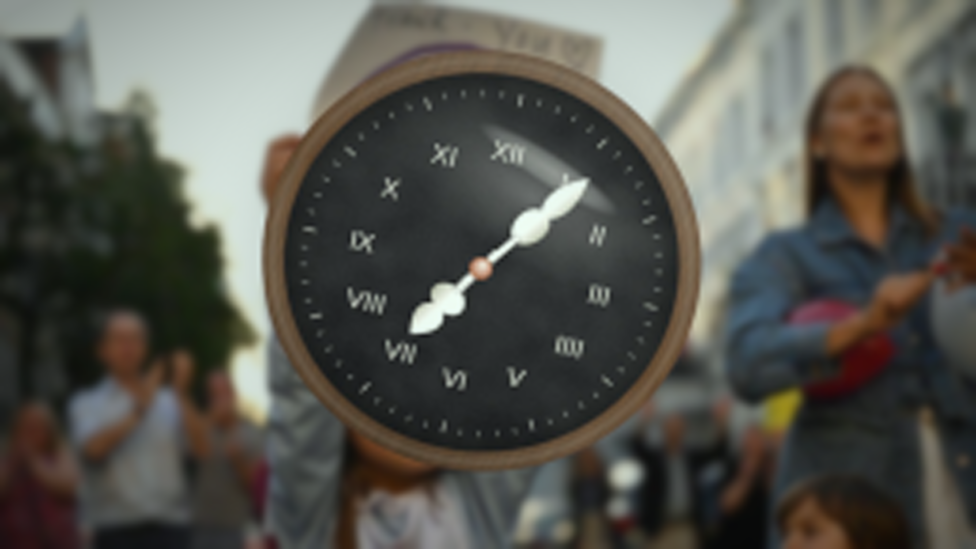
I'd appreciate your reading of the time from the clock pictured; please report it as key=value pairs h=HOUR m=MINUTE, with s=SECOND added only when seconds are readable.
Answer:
h=7 m=6
